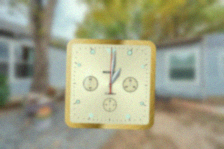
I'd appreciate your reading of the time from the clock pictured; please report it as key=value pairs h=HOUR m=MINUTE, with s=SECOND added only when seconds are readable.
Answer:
h=1 m=1
